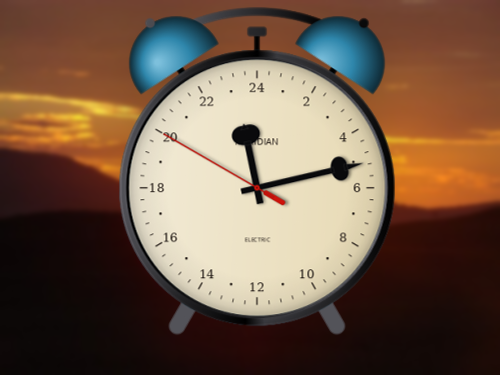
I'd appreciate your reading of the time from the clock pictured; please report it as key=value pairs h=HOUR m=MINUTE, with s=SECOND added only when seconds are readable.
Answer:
h=23 m=12 s=50
